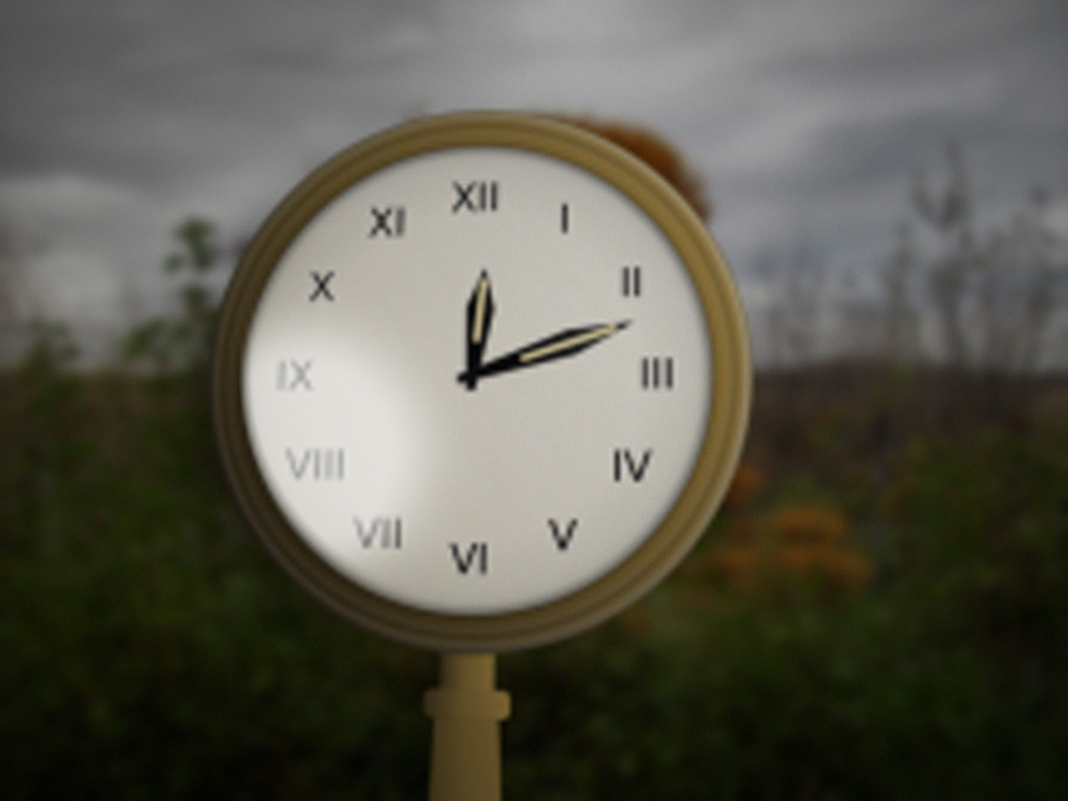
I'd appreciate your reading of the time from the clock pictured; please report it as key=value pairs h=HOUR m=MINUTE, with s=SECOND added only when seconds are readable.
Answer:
h=12 m=12
